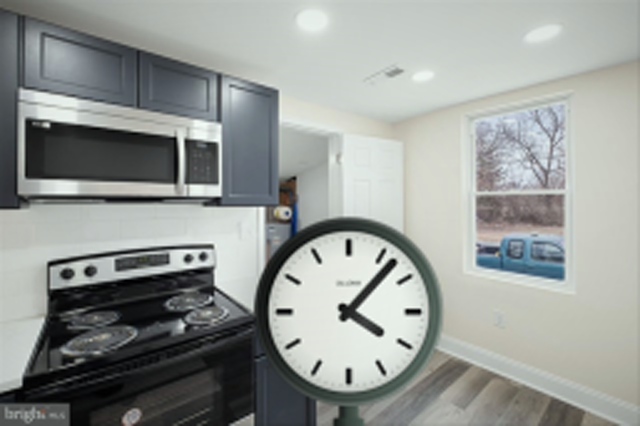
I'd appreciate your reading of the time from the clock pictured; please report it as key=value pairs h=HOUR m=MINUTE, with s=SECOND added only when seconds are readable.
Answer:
h=4 m=7
